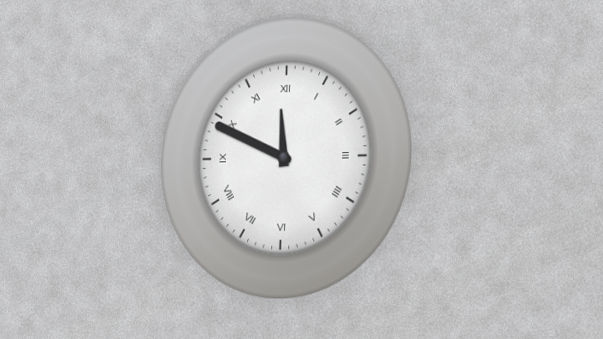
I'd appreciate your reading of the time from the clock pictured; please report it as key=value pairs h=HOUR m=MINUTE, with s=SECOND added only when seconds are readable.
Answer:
h=11 m=49
